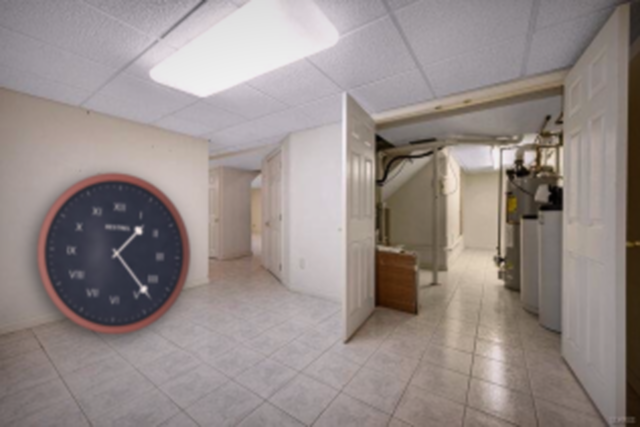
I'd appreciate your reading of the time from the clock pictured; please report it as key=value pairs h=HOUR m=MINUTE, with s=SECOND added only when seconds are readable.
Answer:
h=1 m=23
